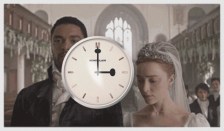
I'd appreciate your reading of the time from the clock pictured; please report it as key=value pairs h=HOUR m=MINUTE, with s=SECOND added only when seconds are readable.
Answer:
h=3 m=0
